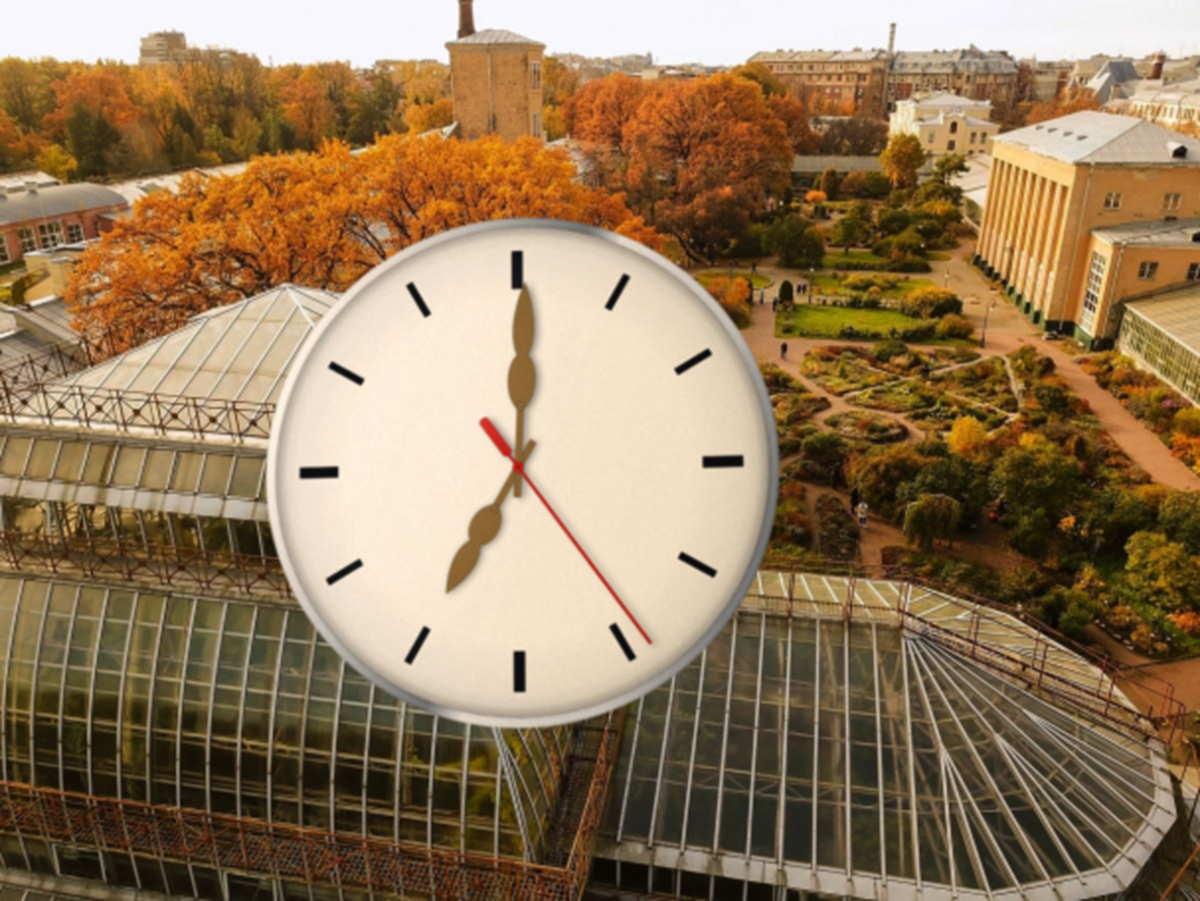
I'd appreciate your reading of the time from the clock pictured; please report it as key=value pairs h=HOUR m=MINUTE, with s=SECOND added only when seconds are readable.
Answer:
h=7 m=0 s=24
